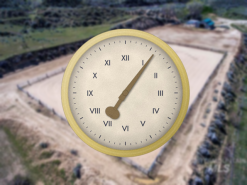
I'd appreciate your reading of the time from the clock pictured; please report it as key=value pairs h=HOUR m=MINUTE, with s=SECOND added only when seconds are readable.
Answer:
h=7 m=6
